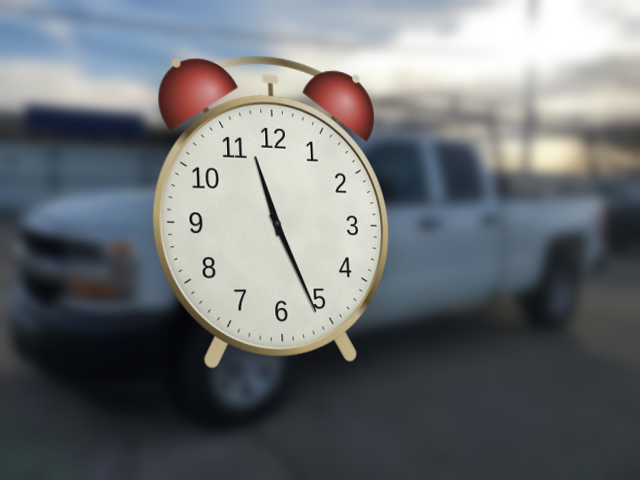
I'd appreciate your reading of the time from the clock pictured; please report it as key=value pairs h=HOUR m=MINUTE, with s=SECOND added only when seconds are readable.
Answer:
h=11 m=26
